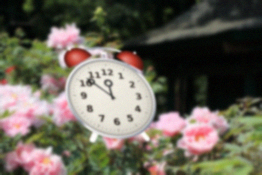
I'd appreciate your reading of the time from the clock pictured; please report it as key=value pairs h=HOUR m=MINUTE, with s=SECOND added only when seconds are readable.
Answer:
h=11 m=52
